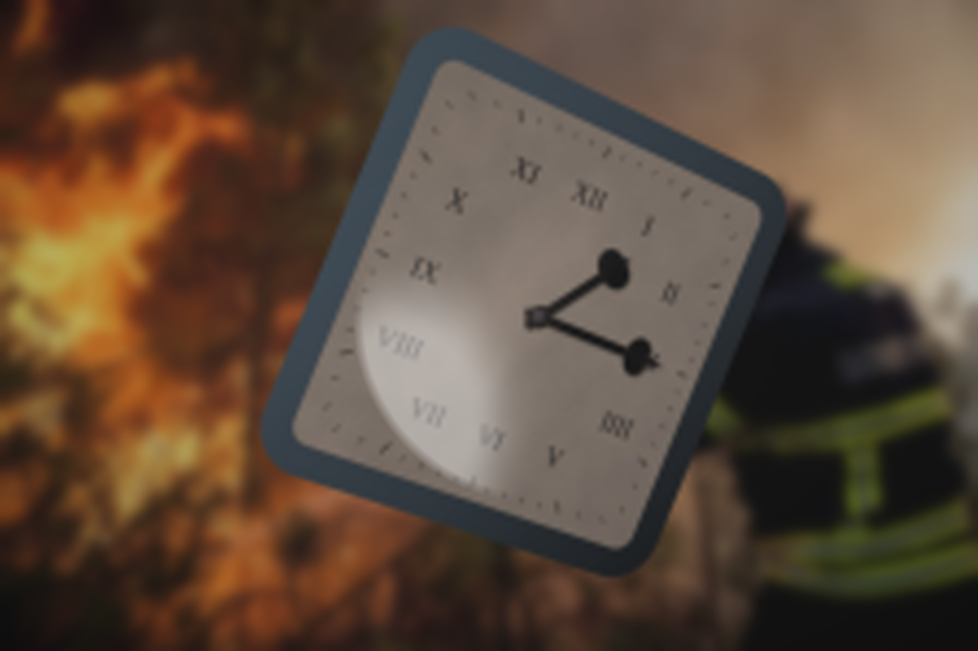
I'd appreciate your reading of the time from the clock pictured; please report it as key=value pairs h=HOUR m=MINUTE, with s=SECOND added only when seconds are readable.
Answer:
h=1 m=15
